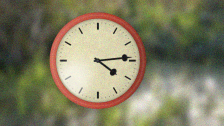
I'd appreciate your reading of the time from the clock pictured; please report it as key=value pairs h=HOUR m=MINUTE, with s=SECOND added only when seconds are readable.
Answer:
h=4 m=14
